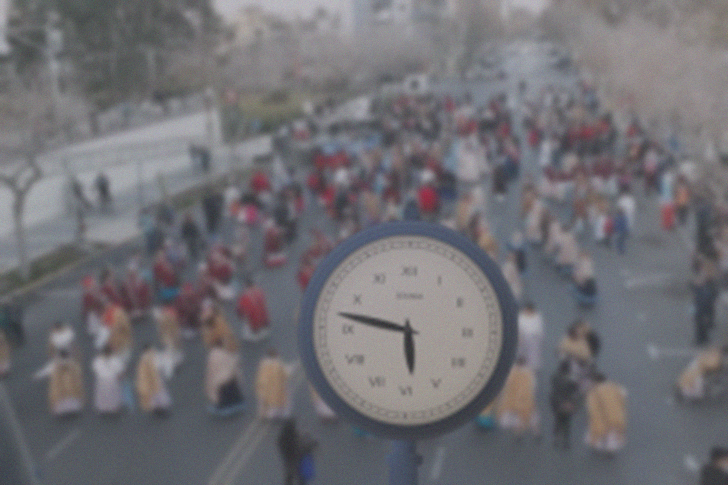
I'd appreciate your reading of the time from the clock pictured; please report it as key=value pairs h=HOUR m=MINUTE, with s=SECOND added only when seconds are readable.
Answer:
h=5 m=47
